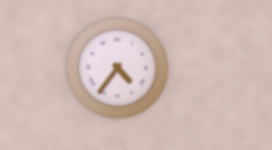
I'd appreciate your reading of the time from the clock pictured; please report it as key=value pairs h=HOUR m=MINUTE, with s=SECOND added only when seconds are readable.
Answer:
h=4 m=36
